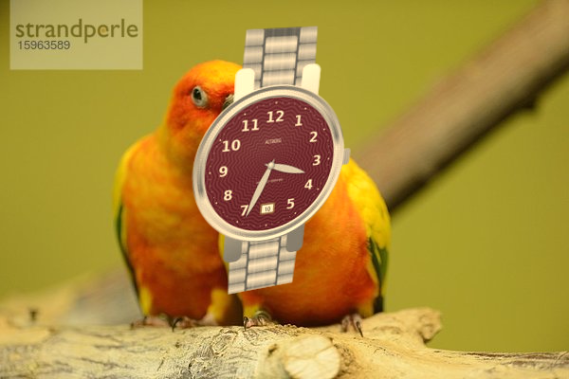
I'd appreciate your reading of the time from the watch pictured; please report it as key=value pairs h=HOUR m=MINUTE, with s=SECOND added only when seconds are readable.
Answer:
h=3 m=34
